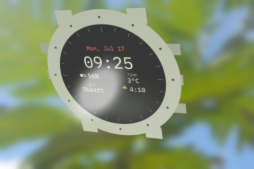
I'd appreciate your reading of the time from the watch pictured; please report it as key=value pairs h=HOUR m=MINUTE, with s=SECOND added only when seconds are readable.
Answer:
h=9 m=25
